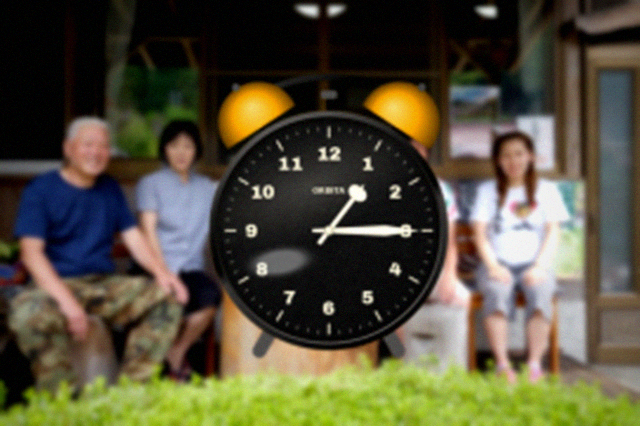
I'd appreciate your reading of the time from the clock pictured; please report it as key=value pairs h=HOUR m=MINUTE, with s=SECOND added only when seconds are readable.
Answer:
h=1 m=15
